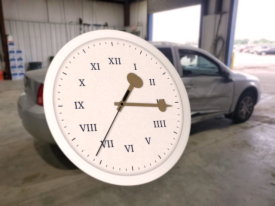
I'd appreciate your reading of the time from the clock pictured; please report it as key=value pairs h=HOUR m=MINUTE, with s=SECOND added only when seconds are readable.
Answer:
h=1 m=15 s=36
